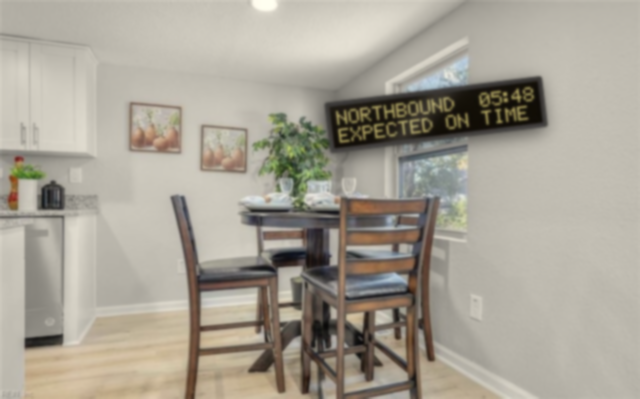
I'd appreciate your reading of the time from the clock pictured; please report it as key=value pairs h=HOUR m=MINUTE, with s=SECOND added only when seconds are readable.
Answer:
h=5 m=48
